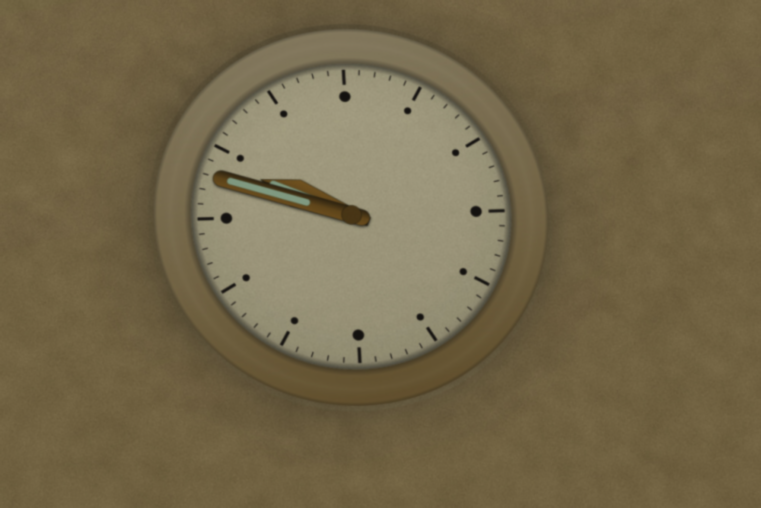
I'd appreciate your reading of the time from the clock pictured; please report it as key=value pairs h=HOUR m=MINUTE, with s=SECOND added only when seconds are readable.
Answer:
h=9 m=48
